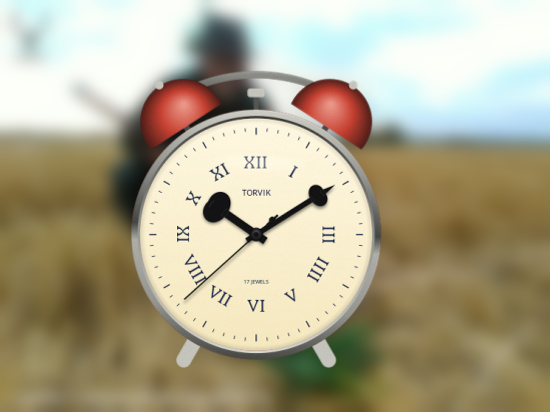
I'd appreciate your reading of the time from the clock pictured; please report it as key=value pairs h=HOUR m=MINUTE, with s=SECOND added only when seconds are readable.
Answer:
h=10 m=9 s=38
